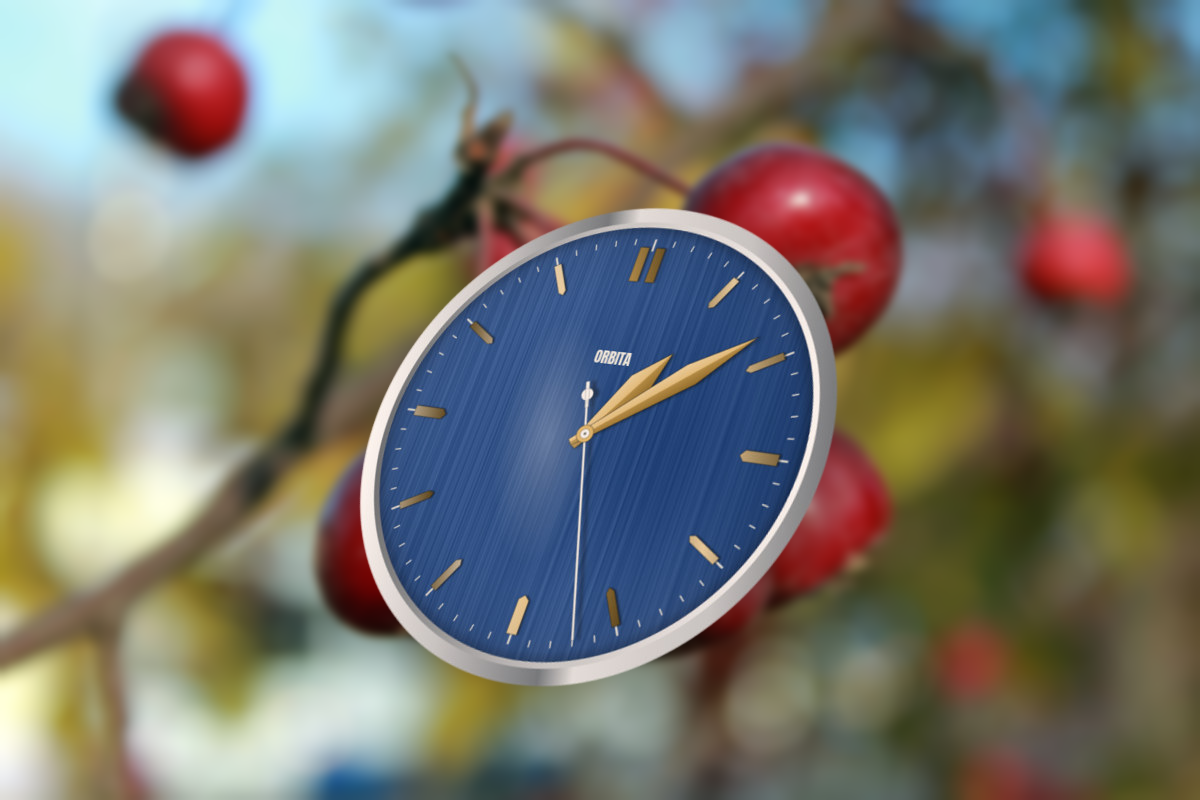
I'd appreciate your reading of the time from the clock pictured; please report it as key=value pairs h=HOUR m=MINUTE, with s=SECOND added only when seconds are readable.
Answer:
h=1 m=8 s=27
